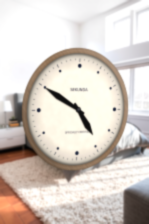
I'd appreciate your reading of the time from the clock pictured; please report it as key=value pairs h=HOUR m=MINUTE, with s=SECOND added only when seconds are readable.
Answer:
h=4 m=50
